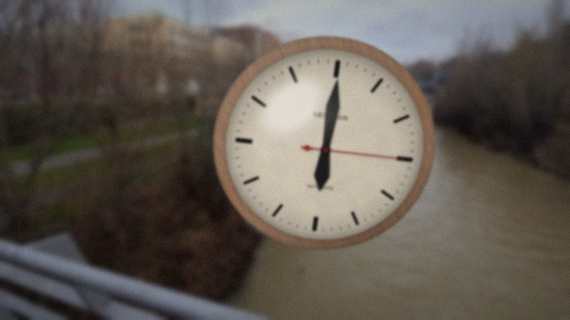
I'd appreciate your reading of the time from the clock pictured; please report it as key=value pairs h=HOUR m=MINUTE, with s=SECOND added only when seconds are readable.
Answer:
h=6 m=0 s=15
